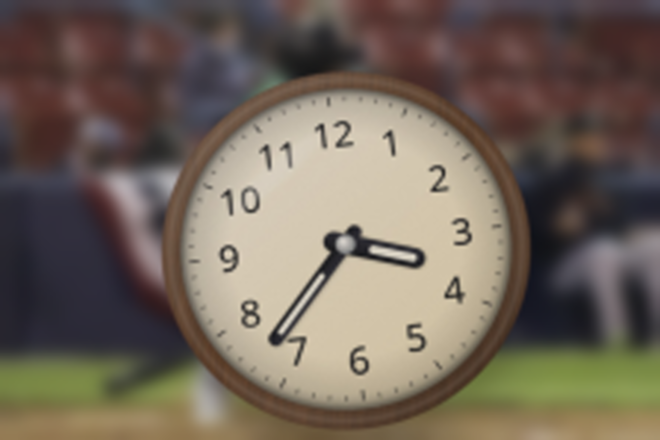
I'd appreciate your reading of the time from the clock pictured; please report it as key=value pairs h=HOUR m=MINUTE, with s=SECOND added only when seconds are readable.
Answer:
h=3 m=37
